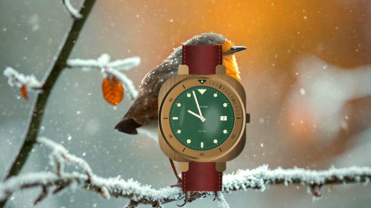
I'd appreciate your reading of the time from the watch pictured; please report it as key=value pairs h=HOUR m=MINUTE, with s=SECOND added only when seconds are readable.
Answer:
h=9 m=57
